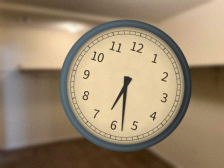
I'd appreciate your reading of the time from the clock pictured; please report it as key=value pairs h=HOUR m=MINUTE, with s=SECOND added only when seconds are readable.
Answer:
h=6 m=28
